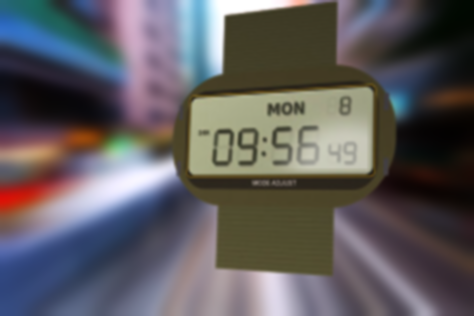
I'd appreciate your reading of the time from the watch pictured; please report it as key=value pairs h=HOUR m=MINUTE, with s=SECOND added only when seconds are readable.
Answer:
h=9 m=56 s=49
